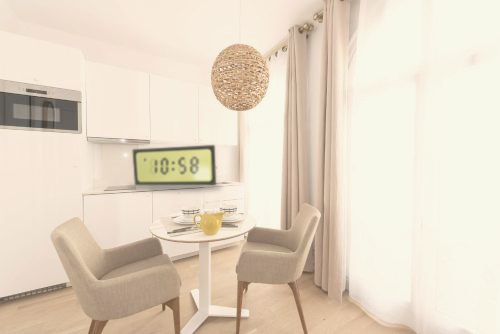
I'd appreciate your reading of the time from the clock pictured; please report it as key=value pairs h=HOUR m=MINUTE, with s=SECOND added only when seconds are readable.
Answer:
h=10 m=58
